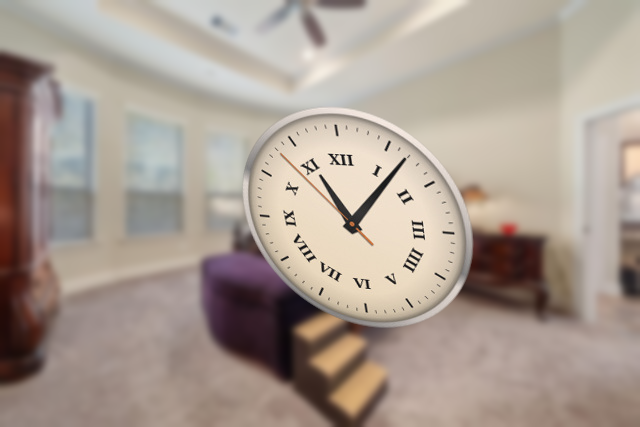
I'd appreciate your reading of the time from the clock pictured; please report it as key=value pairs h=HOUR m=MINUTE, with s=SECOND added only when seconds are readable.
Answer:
h=11 m=6 s=53
